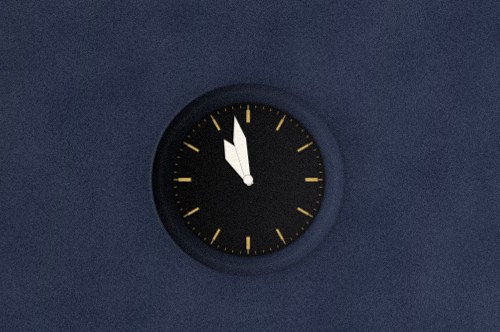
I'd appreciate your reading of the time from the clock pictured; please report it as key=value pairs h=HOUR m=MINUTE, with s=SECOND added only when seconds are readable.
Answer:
h=10 m=58
